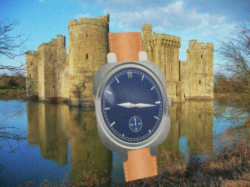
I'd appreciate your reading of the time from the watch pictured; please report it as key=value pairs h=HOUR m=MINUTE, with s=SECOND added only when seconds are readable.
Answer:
h=9 m=16
